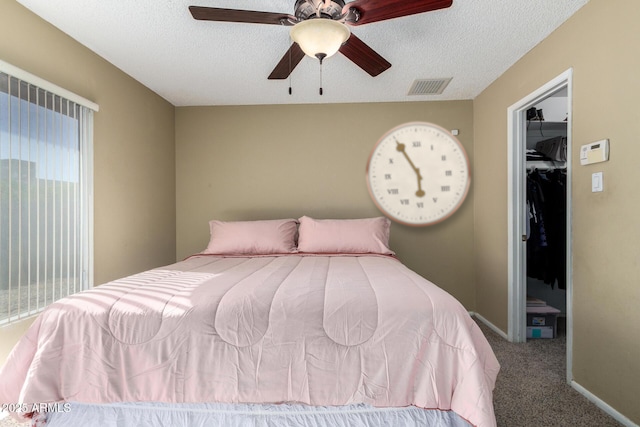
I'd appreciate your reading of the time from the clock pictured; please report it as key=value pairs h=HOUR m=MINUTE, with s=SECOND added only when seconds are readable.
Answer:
h=5 m=55
